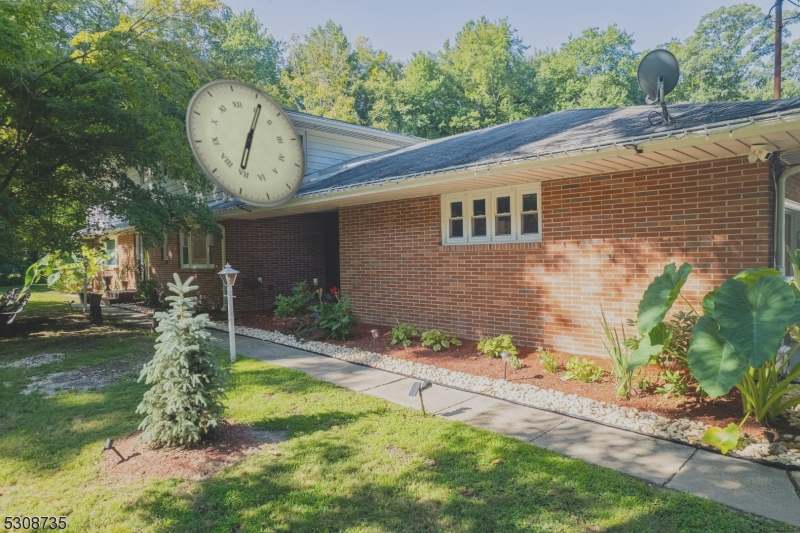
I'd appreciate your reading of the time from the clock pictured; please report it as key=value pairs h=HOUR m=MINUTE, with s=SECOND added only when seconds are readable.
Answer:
h=7 m=6
